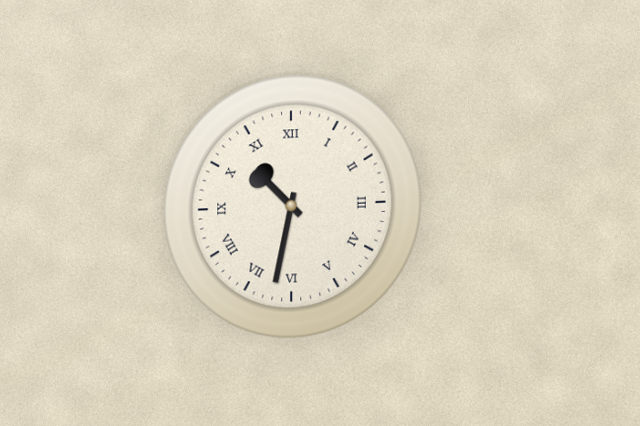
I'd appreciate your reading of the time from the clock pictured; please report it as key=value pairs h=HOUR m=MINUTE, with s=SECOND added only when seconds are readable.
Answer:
h=10 m=32
